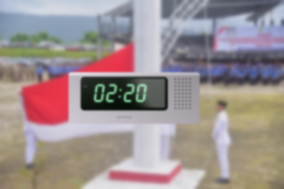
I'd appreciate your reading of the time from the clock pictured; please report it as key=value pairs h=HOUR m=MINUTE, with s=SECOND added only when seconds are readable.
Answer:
h=2 m=20
